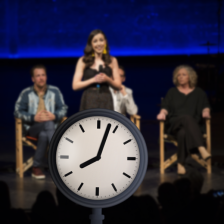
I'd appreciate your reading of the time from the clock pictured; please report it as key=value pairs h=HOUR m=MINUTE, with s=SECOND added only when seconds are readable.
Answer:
h=8 m=3
